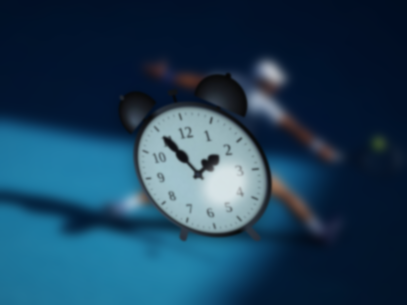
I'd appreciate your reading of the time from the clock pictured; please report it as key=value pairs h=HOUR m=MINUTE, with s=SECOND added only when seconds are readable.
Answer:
h=1 m=55
